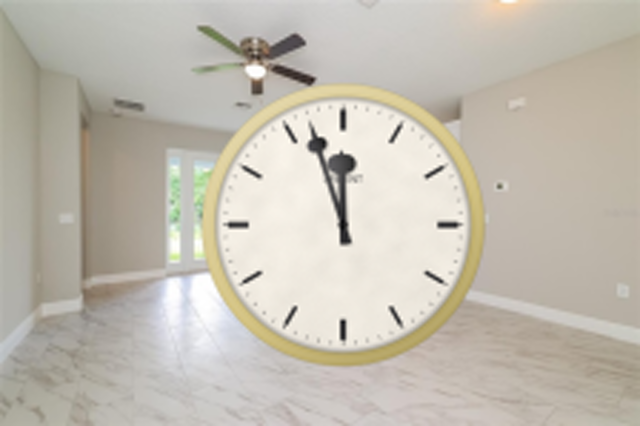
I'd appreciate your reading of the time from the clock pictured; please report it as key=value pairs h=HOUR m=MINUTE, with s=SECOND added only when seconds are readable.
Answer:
h=11 m=57
